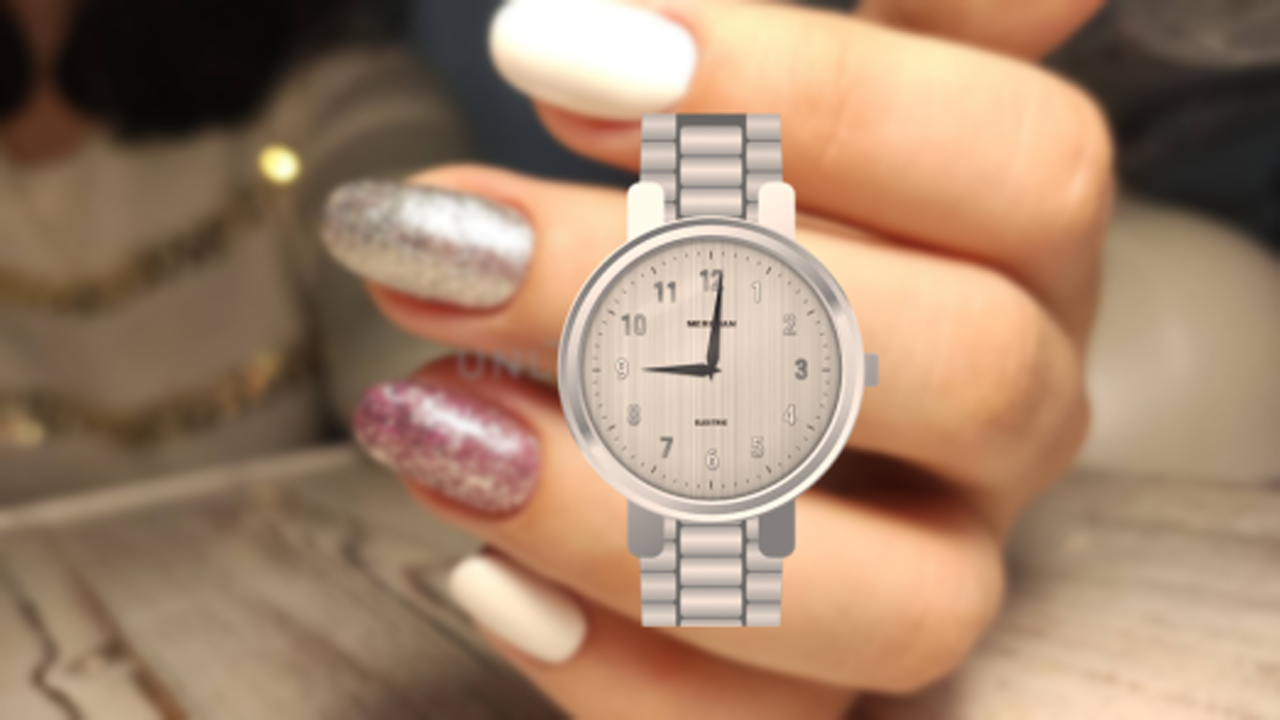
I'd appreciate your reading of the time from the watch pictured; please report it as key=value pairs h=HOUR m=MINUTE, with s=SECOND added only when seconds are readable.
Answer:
h=9 m=1
